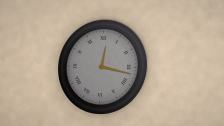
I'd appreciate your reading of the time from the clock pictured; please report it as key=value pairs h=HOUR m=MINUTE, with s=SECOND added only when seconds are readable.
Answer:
h=12 m=17
